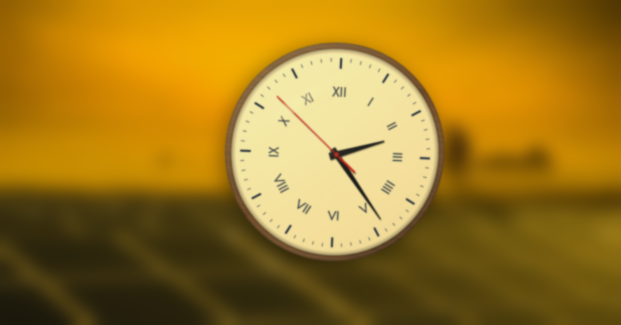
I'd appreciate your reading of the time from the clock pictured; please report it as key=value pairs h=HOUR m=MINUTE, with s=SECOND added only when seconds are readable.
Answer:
h=2 m=23 s=52
